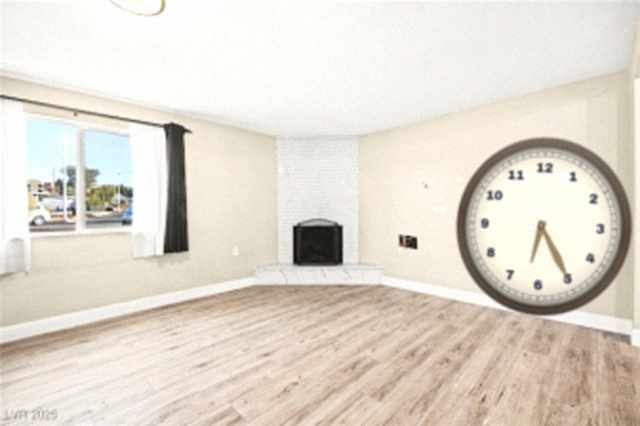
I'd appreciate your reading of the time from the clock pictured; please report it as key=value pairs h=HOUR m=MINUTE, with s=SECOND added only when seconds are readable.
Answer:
h=6 m=25
